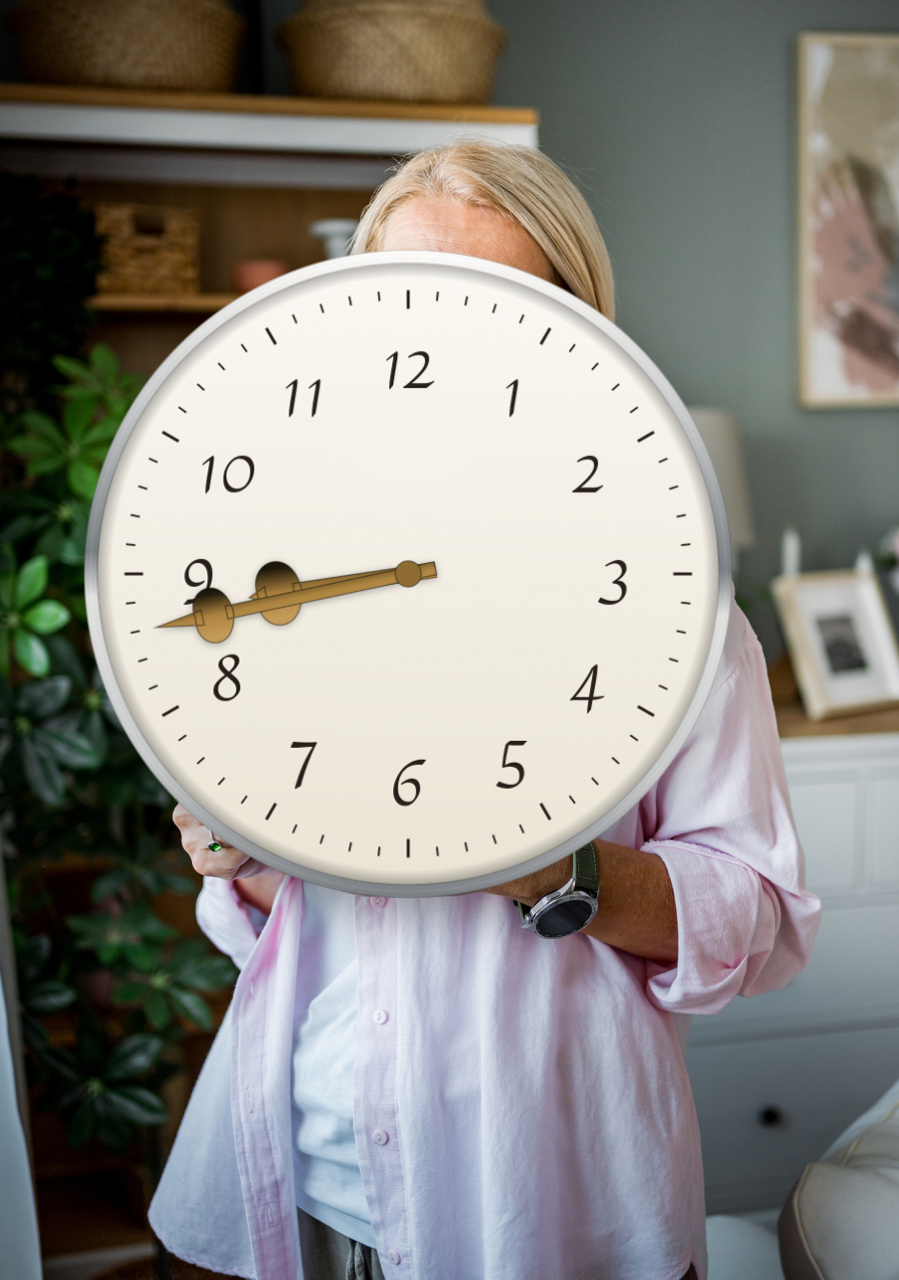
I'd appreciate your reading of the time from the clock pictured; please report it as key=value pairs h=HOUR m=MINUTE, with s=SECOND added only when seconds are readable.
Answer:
h=8 m=43
